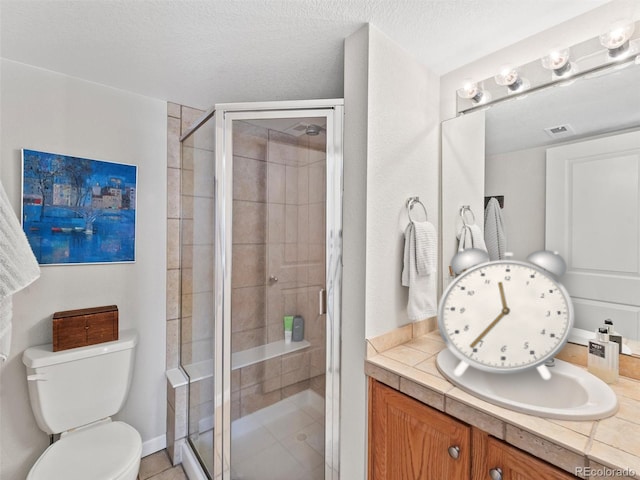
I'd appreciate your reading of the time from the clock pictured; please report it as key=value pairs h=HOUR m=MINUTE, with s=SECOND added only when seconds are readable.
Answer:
h=11 m=36
